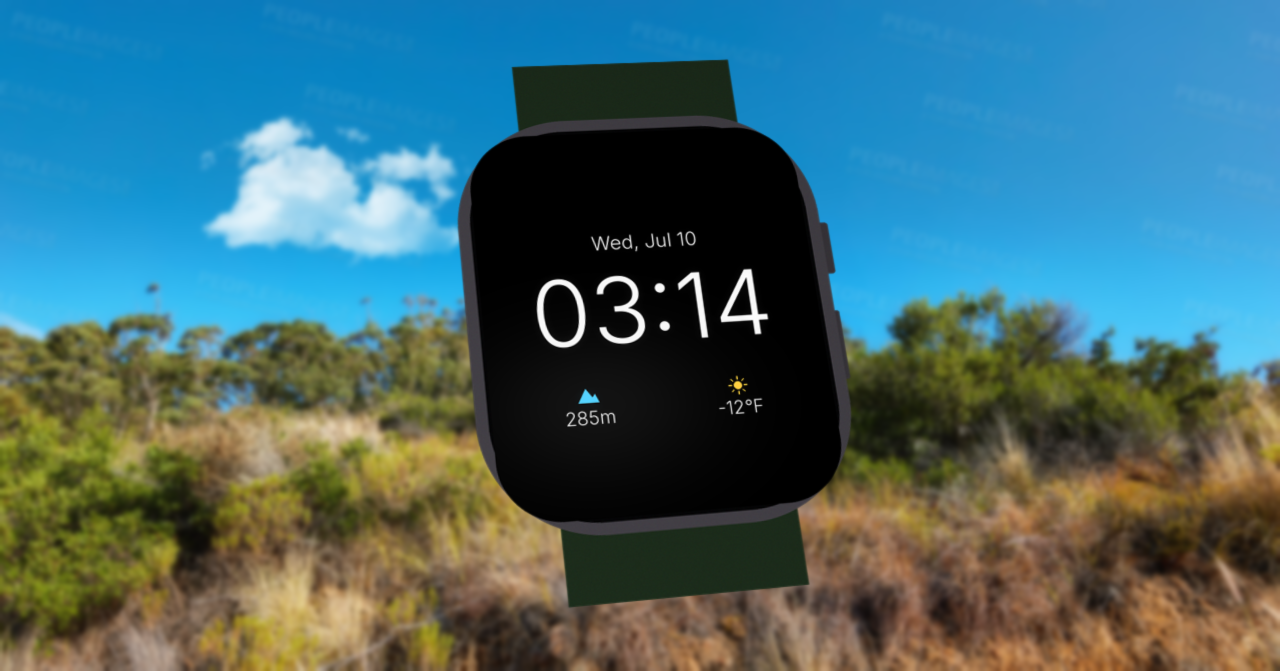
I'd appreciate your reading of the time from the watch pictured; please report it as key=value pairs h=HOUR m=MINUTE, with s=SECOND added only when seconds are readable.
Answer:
h=3 m=14
